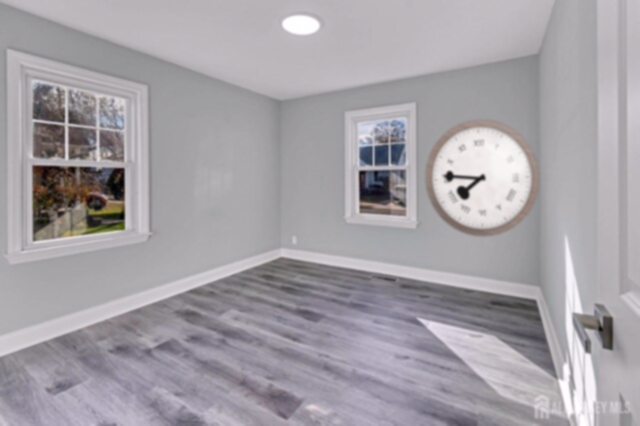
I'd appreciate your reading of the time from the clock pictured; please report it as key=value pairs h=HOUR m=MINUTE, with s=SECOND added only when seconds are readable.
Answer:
h=7 m=46
